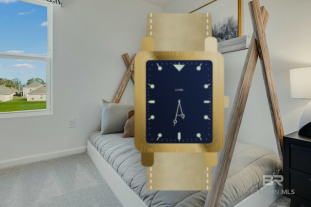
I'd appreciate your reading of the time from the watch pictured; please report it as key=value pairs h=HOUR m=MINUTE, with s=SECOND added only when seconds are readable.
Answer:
h=5 m=32
